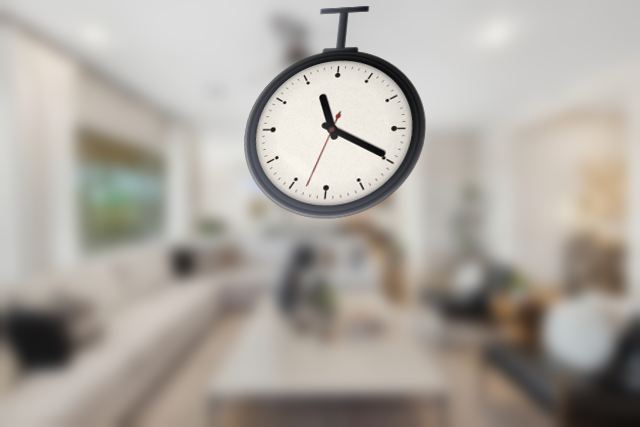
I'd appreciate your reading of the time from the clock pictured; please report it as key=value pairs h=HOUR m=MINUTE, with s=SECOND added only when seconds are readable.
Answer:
h=11 m=19 s=33
